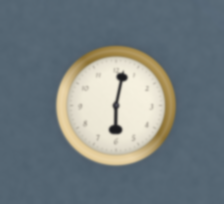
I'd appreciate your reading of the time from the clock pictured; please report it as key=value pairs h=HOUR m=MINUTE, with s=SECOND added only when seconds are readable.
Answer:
h=6 m=2
